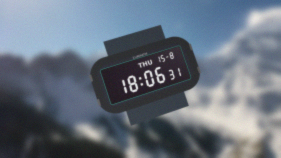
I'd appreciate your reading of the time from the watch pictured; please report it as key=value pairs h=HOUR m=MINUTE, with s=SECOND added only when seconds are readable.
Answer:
h=18 m=6 s=31
